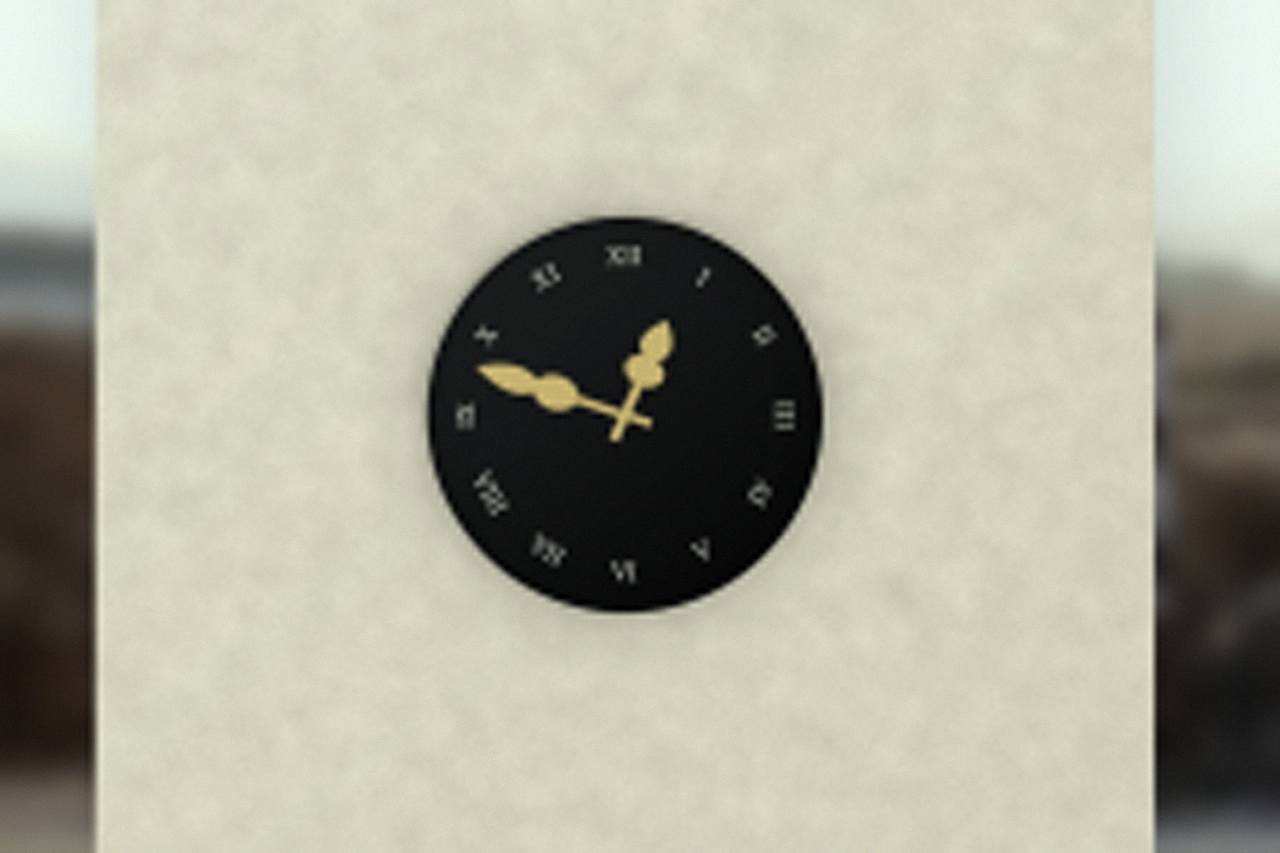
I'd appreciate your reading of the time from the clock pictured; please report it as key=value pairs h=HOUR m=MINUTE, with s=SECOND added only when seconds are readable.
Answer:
h=12 m=48
